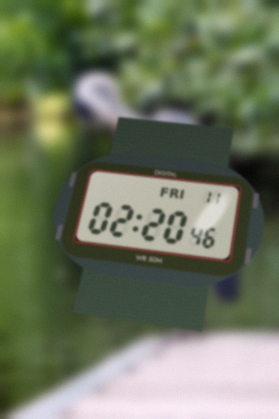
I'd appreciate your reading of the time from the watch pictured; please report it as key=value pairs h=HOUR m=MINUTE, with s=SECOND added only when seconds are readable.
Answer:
h=2 m=20 s=46
